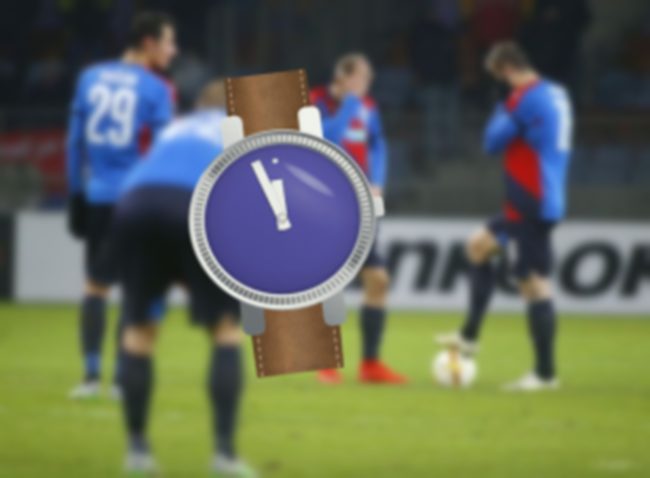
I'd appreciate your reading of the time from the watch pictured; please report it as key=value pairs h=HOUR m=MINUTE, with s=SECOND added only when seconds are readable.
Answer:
h=11 m=57
